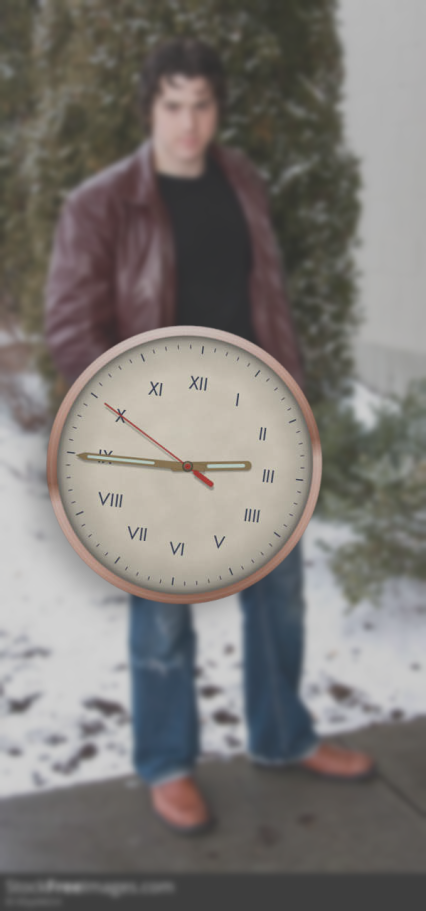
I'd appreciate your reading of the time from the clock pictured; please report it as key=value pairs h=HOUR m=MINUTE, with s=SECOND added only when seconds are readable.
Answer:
h=2 m=44 s=50
